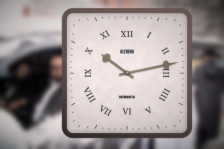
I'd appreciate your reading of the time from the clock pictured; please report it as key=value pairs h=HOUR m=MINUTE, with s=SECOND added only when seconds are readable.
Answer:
h=10 m=13
